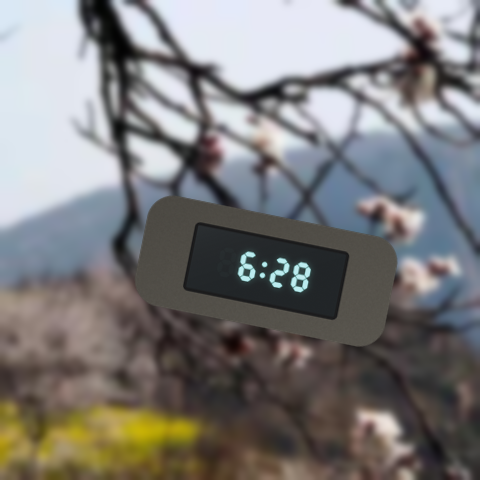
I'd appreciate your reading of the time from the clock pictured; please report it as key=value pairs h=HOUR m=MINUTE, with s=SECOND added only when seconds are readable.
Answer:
h=6 m=28
